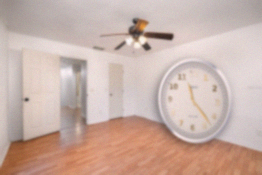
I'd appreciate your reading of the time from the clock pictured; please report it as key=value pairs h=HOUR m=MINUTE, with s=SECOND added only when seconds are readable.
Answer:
h=11 m=23
